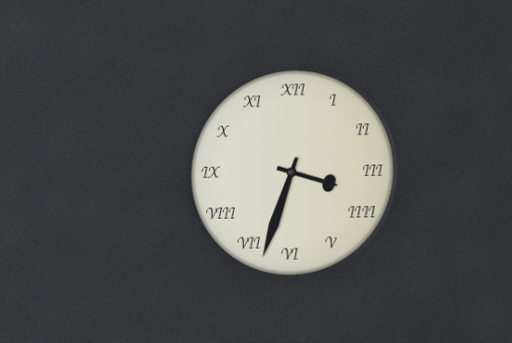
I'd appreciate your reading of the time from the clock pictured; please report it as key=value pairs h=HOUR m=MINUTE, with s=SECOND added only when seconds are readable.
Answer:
h=3 m=33
